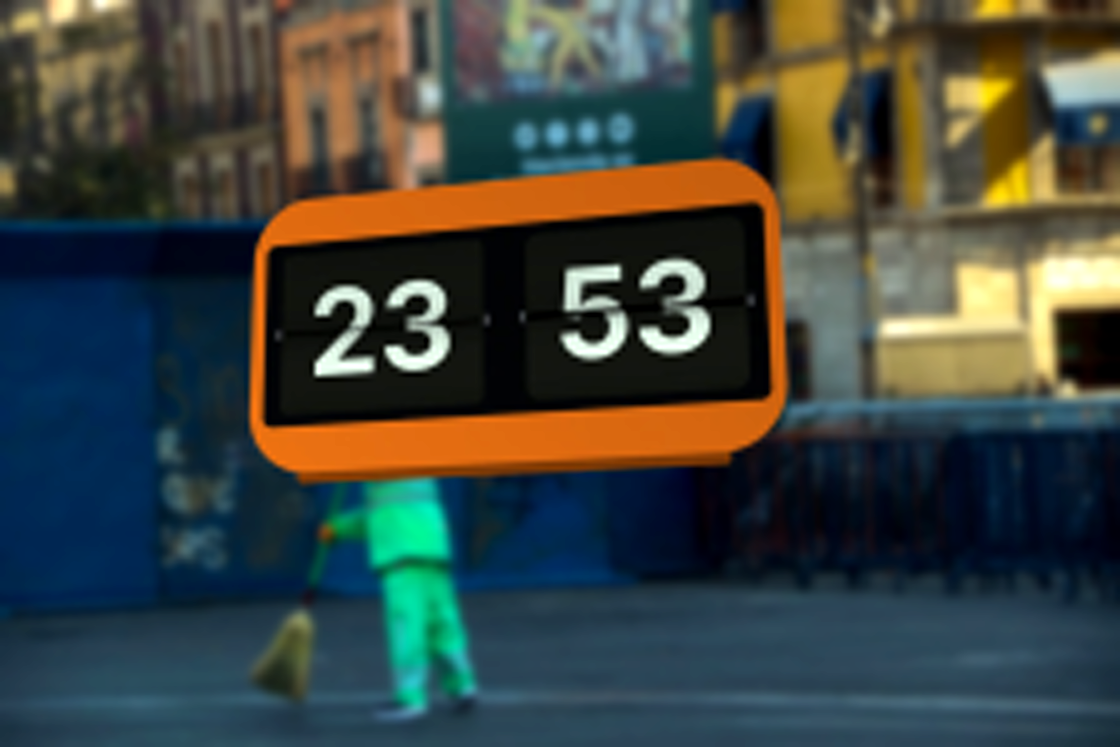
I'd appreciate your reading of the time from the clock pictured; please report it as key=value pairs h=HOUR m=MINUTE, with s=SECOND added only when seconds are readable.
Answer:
h=23 m=53
